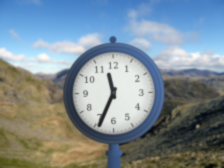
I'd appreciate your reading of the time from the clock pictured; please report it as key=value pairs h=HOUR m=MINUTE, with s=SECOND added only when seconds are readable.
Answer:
h=11 m=34
